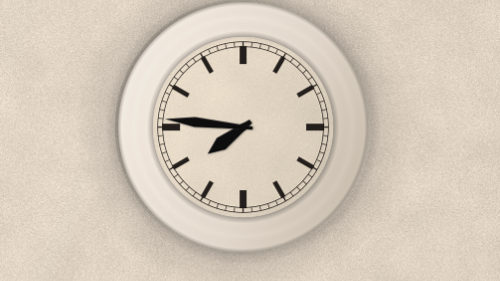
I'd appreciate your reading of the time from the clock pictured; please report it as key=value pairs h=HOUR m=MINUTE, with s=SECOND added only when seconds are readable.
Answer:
h=7 m=46
